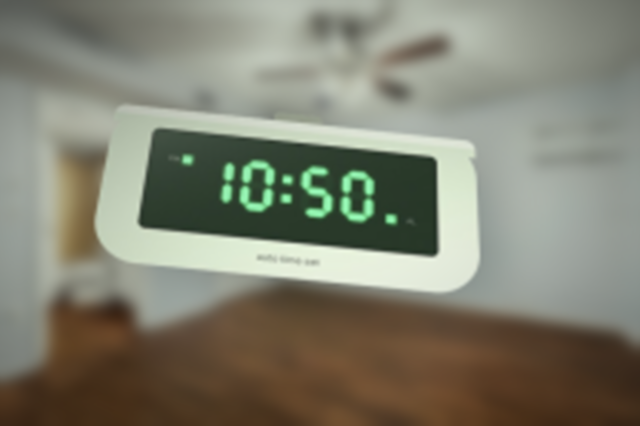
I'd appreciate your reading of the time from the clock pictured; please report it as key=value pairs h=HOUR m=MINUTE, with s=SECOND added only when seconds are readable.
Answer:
h=10 m=50
